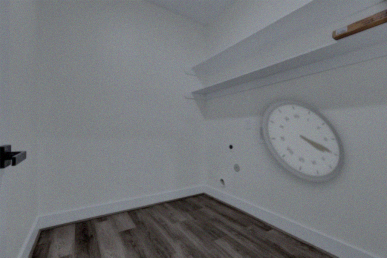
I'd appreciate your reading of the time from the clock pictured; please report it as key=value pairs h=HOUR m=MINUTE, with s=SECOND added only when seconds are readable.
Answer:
h=4 m=20
